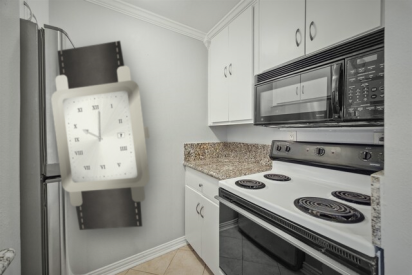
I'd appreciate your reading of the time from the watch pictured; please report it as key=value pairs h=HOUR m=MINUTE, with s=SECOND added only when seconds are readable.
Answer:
h=10 m=1
